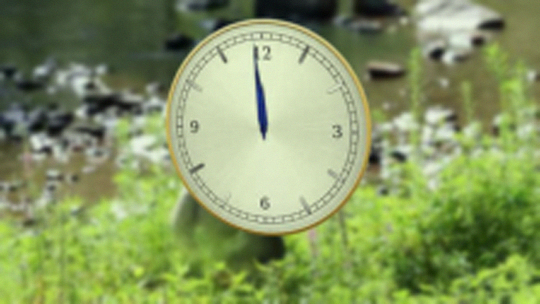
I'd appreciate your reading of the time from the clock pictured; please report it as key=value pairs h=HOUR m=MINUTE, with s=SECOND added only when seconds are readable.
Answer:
h=11 m=59
